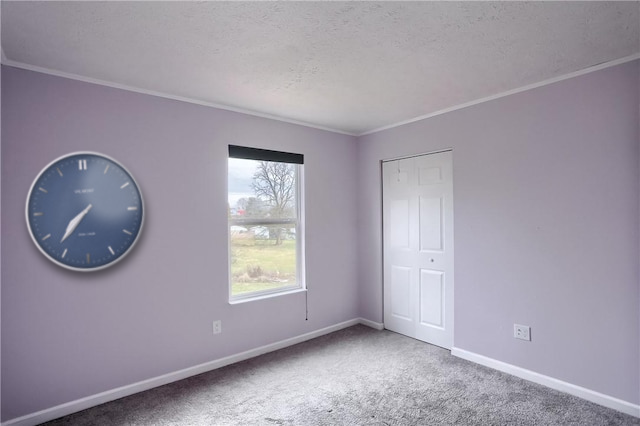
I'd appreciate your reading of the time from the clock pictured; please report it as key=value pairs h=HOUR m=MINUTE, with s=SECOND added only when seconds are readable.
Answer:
h=7 m=37
